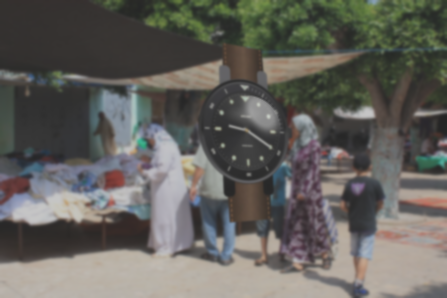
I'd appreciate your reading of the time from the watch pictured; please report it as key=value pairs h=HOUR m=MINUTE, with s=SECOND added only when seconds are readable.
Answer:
h=9 m=20
